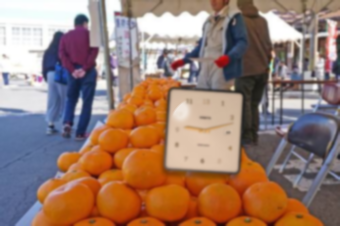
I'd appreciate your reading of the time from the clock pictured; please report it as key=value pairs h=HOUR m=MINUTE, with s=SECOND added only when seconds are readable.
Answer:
h=9 m=12
